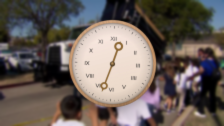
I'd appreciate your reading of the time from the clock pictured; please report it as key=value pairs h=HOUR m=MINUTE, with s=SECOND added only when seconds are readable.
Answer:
h=12 m=33
